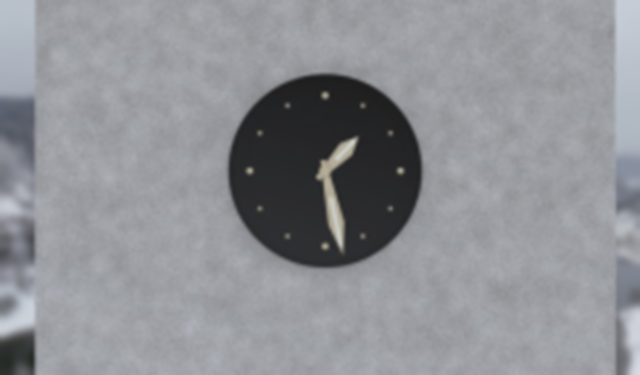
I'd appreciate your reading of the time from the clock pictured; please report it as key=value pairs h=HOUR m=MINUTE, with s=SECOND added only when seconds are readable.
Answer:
h=1 m=28
